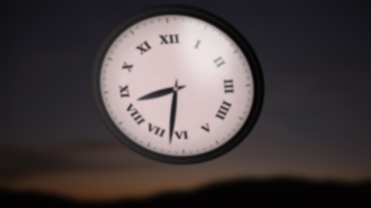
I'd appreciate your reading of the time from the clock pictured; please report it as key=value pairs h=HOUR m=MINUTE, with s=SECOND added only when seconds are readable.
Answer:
h=8 m=32
